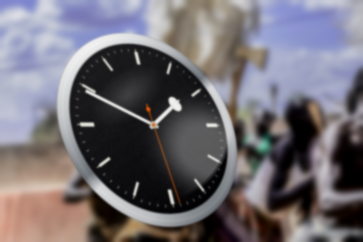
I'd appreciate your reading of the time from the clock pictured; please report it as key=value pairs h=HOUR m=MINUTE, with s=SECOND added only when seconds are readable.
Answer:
h=1 m=49 s=29
